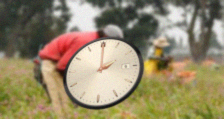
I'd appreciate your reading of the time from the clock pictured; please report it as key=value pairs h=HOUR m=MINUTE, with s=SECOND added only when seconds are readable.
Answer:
h=2 m=0
